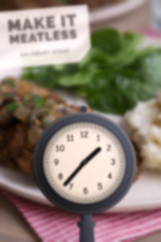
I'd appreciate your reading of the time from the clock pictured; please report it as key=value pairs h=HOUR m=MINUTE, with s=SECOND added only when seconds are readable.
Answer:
h=1 m=37
